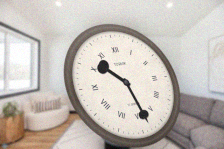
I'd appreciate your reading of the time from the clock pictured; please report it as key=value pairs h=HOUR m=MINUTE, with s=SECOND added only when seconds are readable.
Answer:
h=10 m=28
